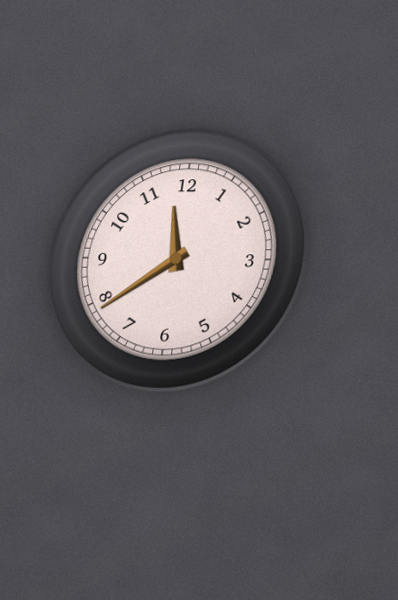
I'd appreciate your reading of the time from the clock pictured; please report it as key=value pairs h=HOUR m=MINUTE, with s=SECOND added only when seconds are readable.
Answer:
h=11 m=39
